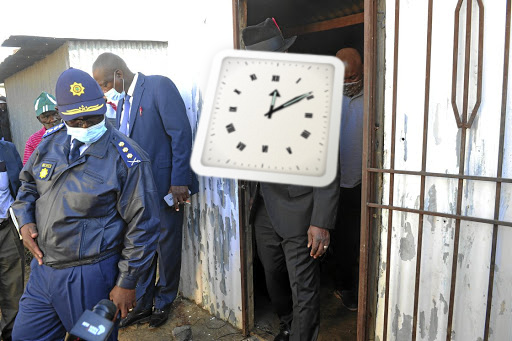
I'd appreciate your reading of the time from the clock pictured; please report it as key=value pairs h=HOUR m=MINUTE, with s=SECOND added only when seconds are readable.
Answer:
h=12 m=9
